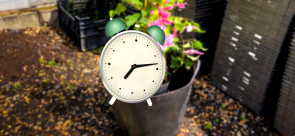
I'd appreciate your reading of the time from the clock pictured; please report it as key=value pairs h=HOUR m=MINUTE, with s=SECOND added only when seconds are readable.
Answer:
h=7 m=13
